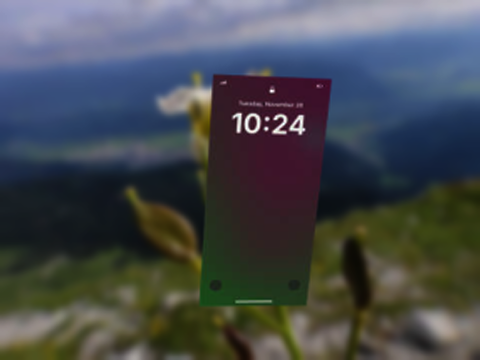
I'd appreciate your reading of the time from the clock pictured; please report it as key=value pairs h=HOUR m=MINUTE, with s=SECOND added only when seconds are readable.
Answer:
h=10 m=24
